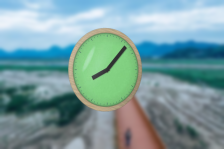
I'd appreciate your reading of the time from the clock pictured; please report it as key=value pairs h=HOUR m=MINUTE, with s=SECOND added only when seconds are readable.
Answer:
h=8 m=7
